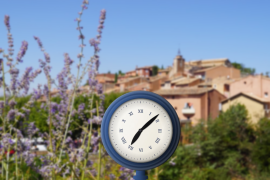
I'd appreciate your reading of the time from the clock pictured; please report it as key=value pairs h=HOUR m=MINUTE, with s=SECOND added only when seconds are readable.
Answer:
h=7 m=8
